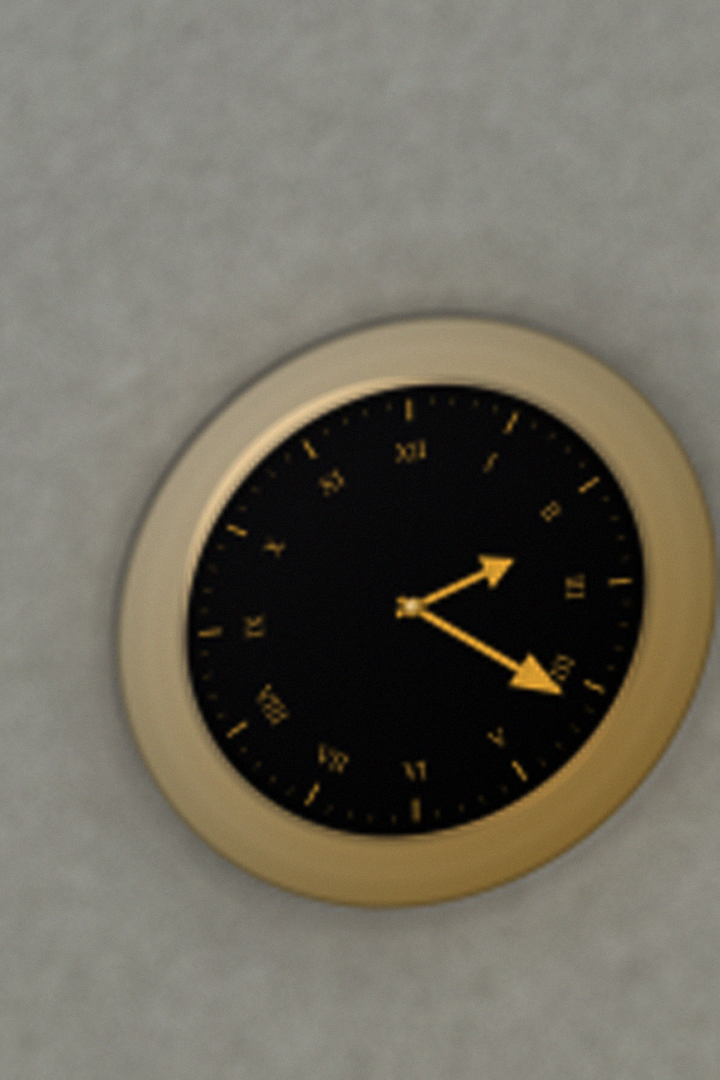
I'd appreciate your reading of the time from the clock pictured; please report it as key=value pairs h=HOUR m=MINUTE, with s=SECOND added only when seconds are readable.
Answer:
h=2 m=21
